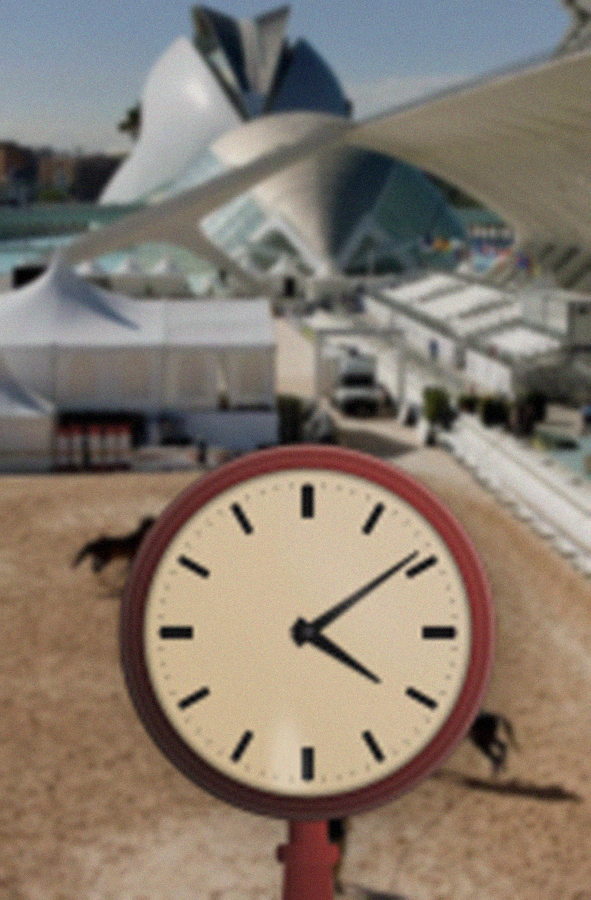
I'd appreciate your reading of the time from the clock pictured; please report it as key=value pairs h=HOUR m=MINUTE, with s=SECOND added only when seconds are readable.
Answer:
h=4 m=9
